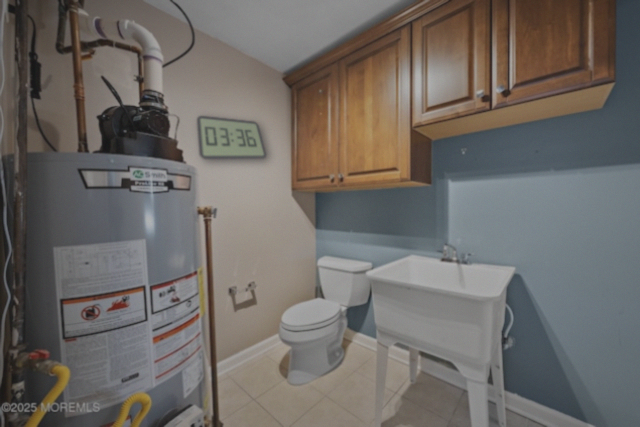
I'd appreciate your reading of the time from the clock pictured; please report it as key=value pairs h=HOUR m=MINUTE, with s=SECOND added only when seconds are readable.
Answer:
h=3 m=36
